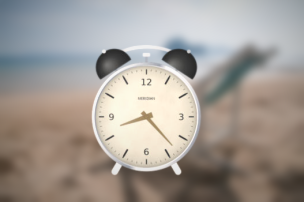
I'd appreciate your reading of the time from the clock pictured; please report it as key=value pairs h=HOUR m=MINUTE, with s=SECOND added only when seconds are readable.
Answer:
h=8 m=23
